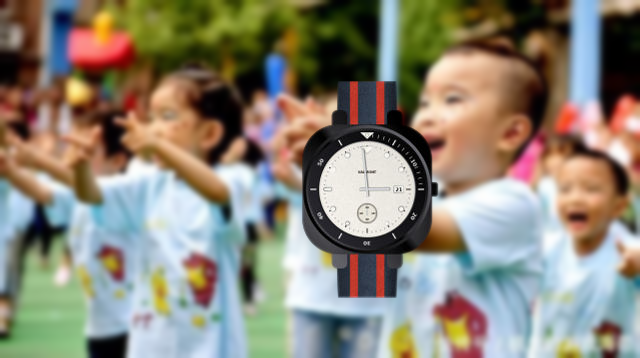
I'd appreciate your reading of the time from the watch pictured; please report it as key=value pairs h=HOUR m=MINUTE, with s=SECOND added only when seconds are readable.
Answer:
h=2 m=59
